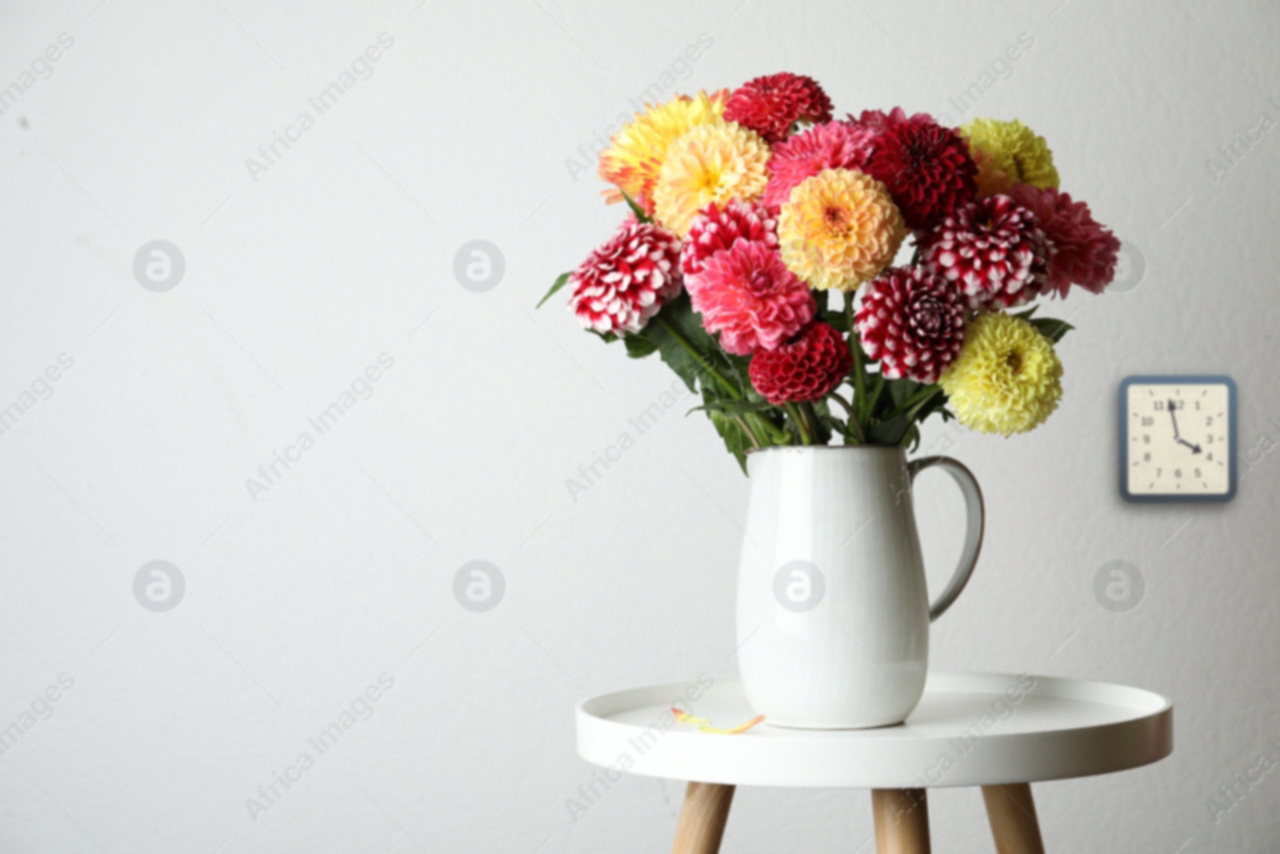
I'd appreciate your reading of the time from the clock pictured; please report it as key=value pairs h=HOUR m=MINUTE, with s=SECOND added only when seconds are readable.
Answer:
h=3 m=58
